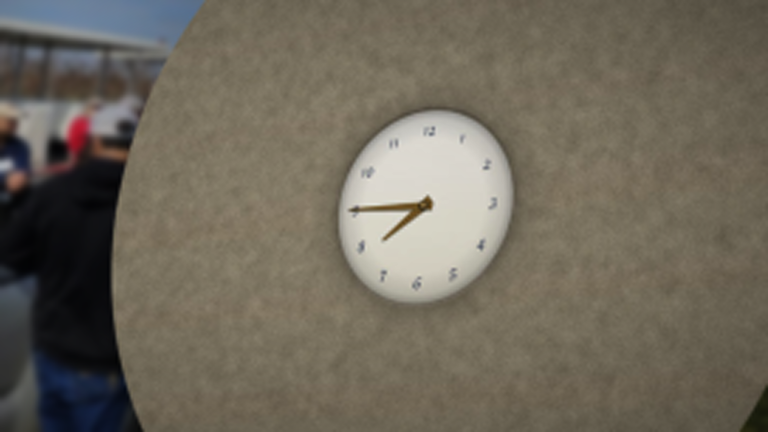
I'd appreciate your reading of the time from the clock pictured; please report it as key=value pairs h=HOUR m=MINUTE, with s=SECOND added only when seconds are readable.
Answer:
h=7 m=45
